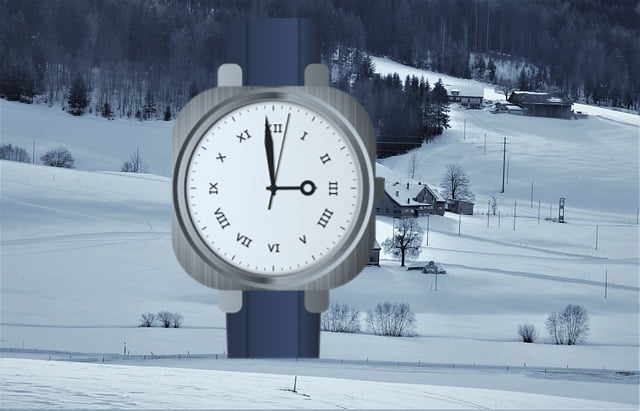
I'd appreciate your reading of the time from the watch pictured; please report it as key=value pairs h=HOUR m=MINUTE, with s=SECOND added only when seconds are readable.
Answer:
h=2 m=59 s=2
